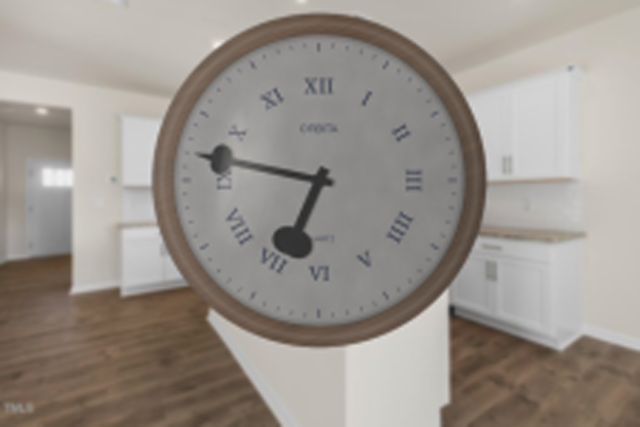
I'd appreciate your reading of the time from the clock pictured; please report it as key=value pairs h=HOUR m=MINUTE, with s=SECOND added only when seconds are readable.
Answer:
h=6 m=47
